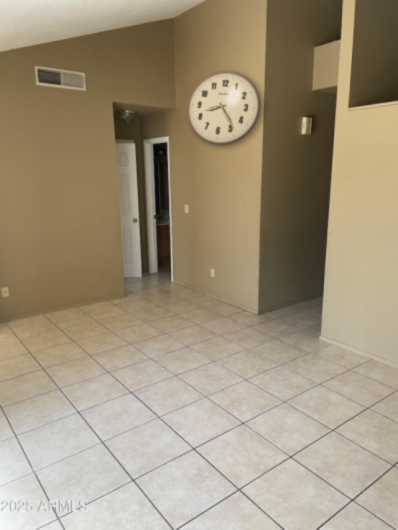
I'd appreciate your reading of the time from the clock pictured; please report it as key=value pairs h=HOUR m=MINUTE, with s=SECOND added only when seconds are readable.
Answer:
h=8 m=24
